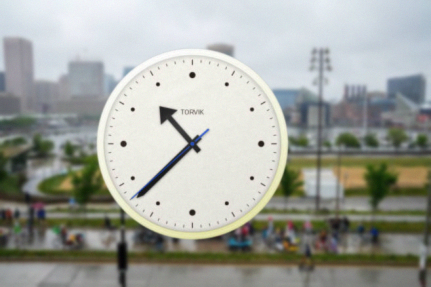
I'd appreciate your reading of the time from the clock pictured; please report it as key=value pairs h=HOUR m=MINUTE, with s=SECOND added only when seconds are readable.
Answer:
h=10 m=37 s=38
